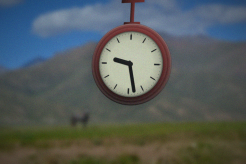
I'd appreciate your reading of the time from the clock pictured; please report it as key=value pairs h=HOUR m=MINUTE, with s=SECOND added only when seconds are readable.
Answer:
h=9 m=28
